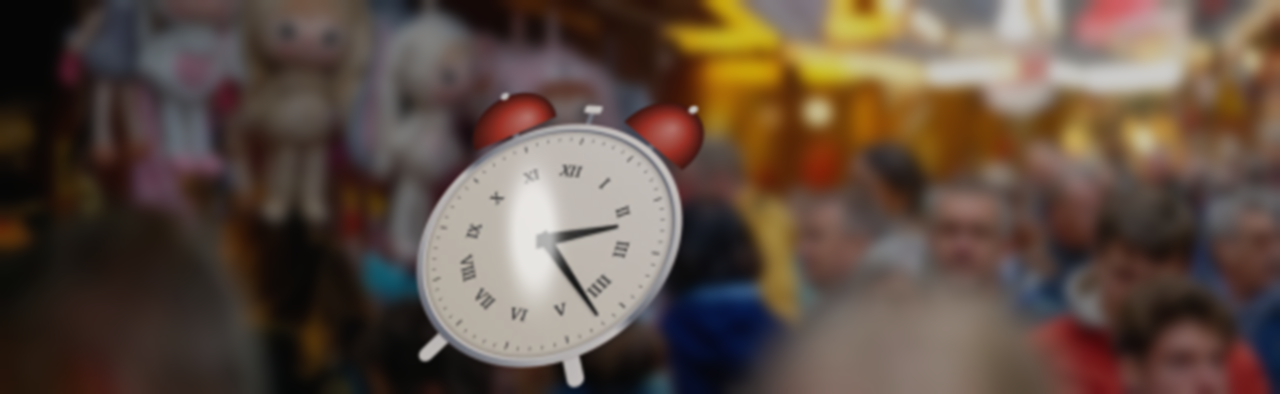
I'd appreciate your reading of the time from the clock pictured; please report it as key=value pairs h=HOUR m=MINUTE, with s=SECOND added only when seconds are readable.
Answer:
h=2 m=22
